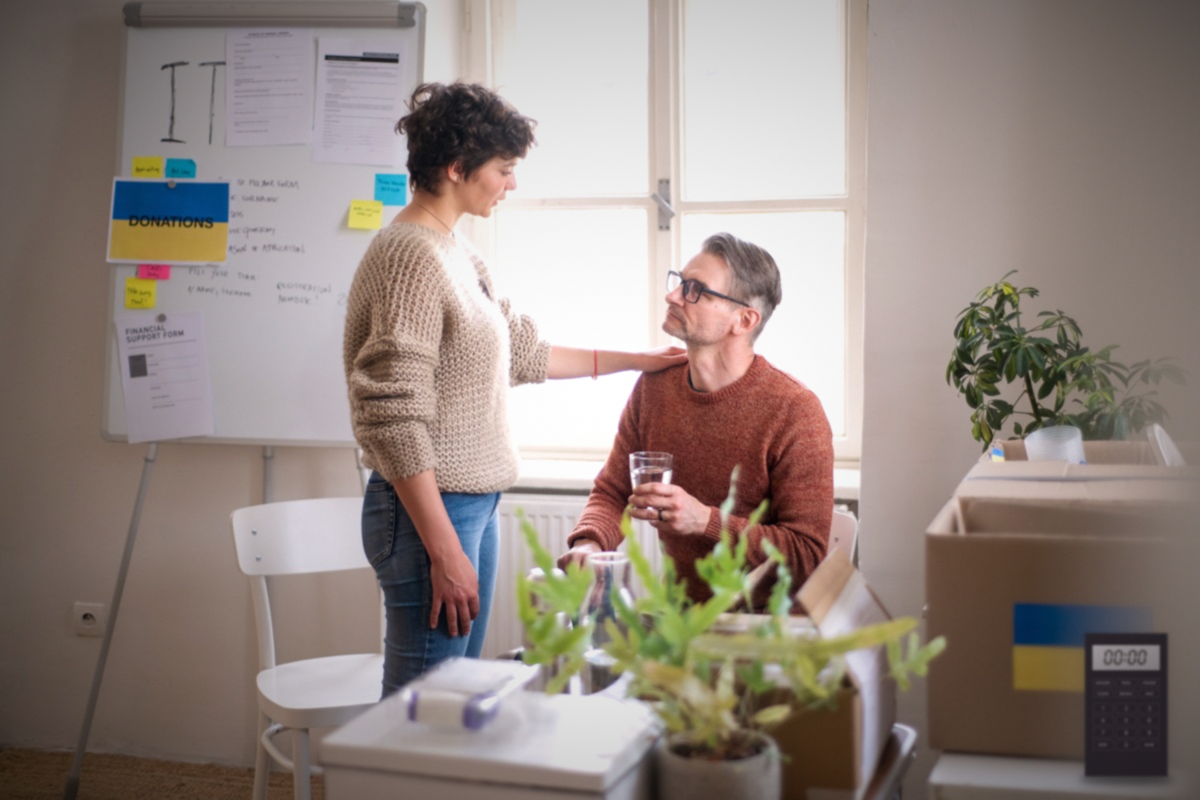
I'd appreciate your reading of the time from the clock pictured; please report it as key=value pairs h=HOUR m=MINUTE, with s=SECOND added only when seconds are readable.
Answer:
h=0 m=0
